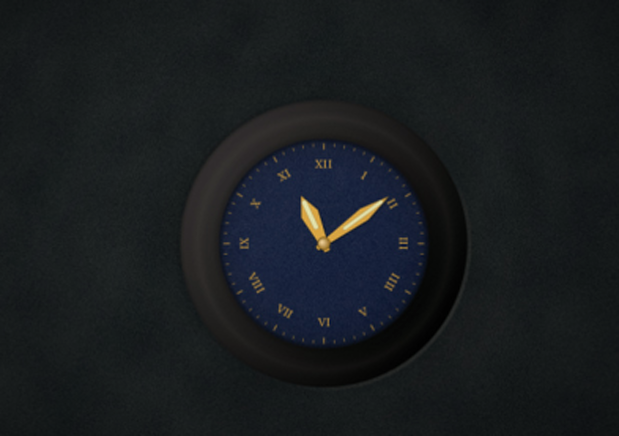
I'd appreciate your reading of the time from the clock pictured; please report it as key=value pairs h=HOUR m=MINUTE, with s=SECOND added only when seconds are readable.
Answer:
h=11 m=9
